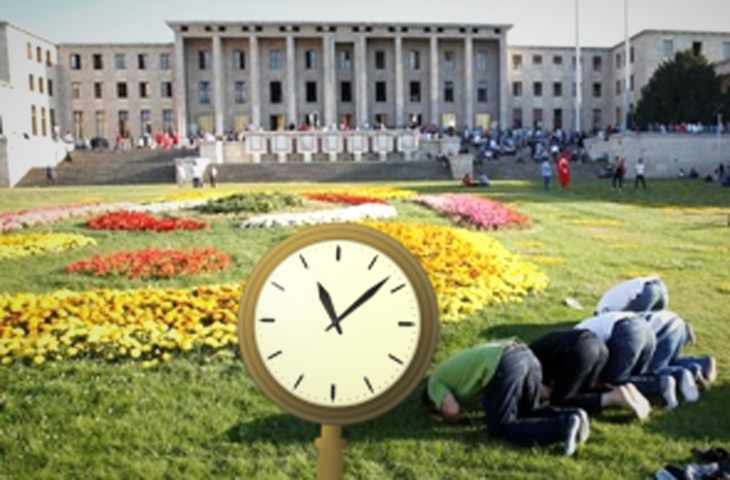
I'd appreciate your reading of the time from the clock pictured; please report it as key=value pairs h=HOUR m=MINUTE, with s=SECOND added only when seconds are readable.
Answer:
h=11 m=8
